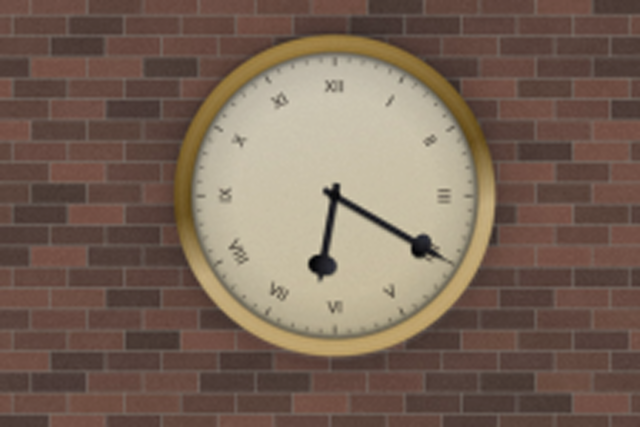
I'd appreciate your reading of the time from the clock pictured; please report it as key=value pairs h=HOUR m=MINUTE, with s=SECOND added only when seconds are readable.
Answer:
h=6 m=20
